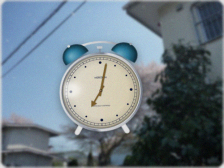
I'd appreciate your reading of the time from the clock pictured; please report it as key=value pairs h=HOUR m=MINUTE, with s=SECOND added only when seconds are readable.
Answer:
h=7 m=2
